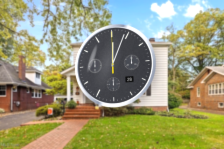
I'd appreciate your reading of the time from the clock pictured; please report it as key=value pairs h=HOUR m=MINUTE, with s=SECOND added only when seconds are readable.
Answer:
h=12 m=4
